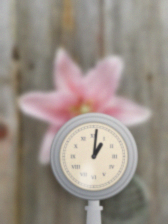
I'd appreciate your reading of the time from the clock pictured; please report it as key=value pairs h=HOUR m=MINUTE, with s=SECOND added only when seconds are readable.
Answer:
h=1 m=1
